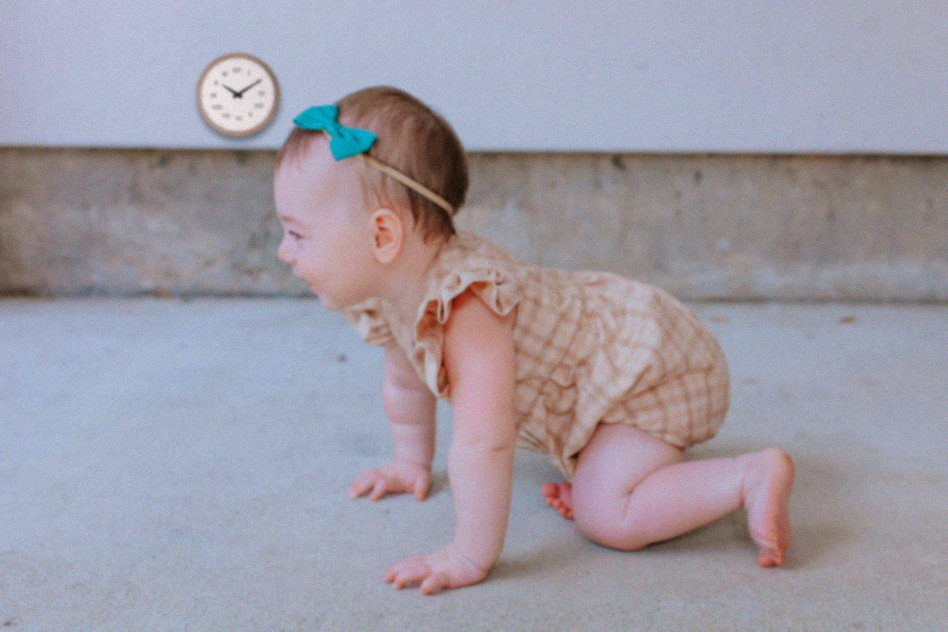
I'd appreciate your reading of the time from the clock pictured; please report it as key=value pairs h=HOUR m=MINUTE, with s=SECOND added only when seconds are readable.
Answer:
h=10 m=10
